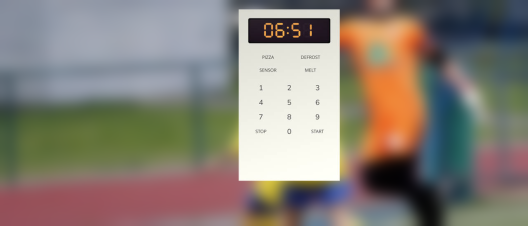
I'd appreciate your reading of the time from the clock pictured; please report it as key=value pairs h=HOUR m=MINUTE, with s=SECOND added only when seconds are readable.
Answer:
h=6 m=51
